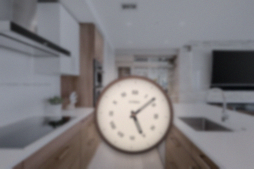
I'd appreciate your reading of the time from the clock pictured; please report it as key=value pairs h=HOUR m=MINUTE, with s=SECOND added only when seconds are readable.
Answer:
h=5 m=8
